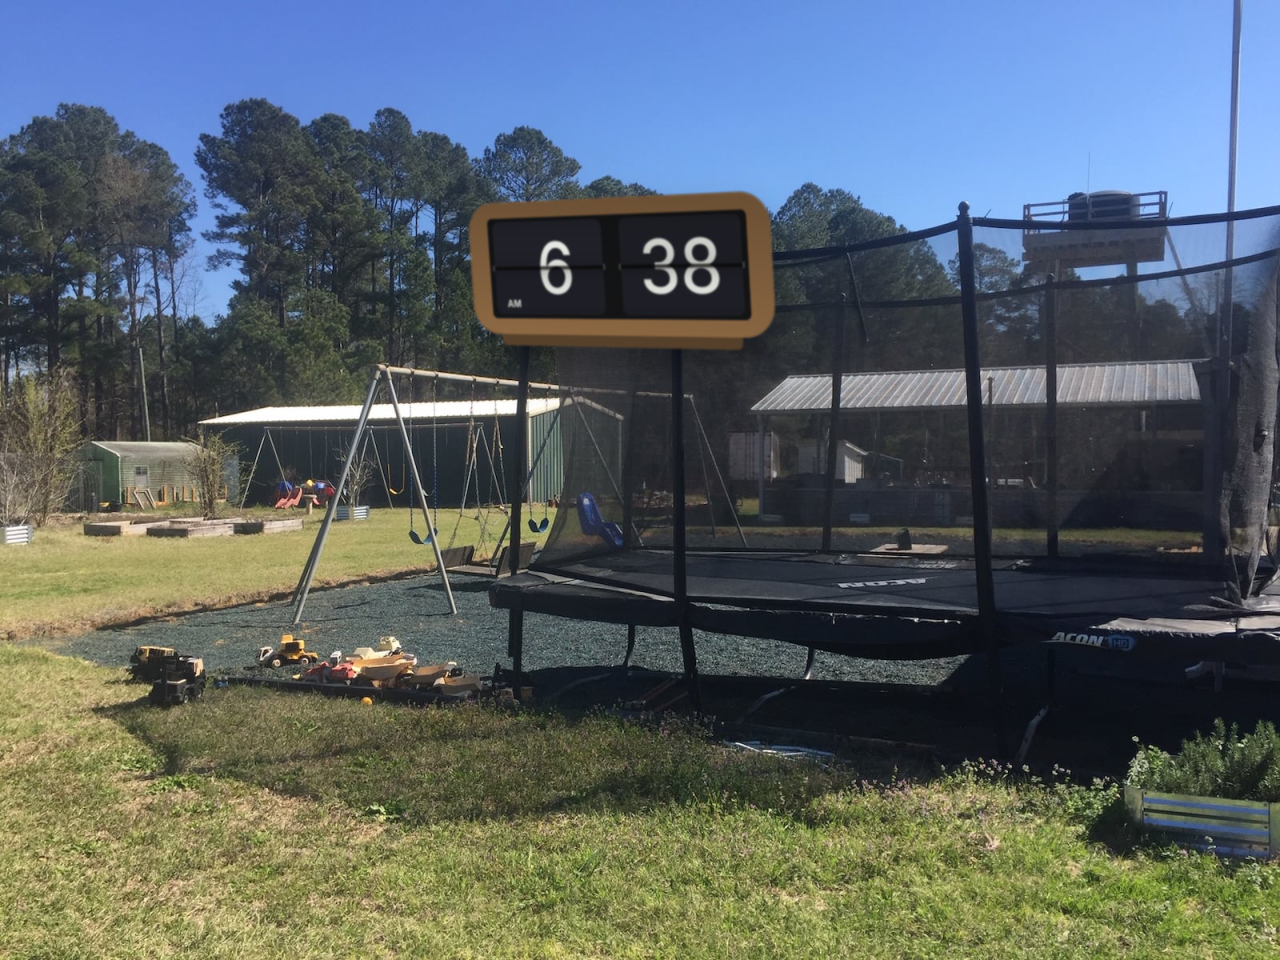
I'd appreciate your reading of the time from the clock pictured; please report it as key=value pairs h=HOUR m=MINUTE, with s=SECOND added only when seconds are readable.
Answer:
h=6 m=38
